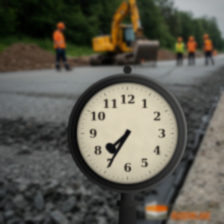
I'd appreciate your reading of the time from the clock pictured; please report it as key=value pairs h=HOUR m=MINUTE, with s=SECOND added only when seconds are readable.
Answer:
h=7 m=35
